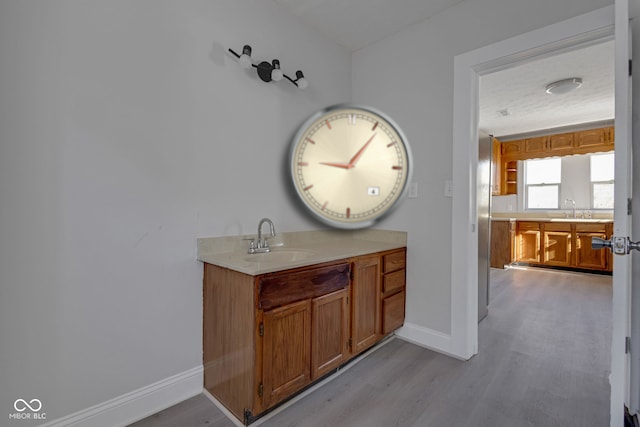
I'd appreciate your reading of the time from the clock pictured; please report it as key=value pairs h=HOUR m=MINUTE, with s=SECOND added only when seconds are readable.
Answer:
h=9 m=6
